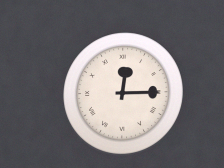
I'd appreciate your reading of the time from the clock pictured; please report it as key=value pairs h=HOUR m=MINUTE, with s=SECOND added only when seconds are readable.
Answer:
h=12 m=15
